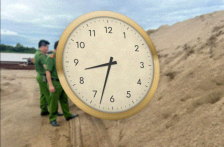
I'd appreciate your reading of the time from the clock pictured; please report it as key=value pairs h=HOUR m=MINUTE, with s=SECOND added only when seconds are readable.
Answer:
h=8 m=33
